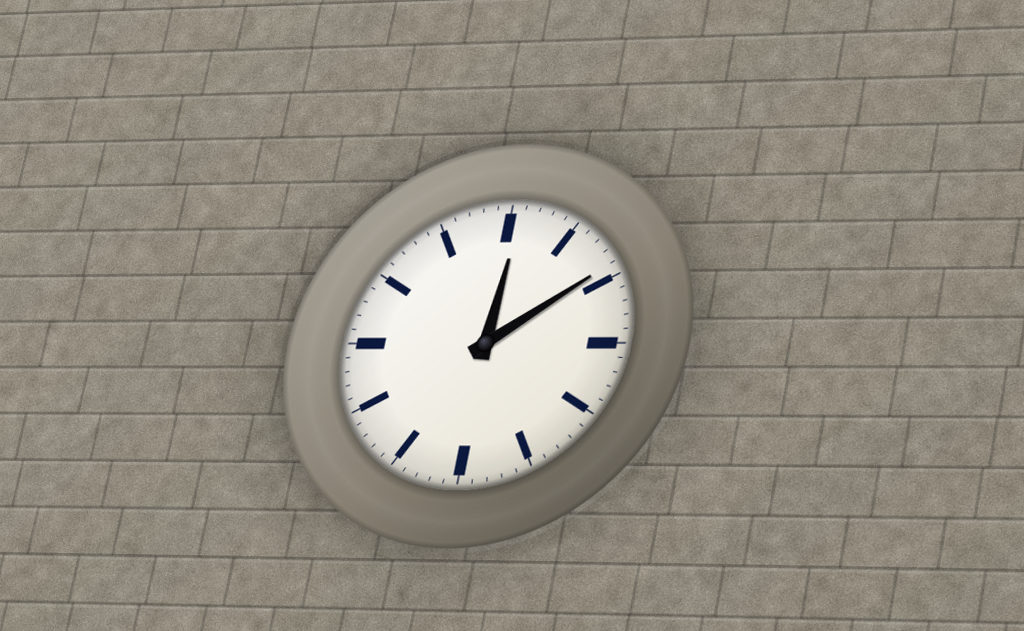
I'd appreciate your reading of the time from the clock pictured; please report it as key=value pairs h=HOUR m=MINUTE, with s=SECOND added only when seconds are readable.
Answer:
h=12 m=9
